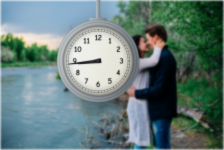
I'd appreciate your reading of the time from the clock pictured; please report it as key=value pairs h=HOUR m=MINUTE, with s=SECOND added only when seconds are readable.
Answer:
h=8 m=44
